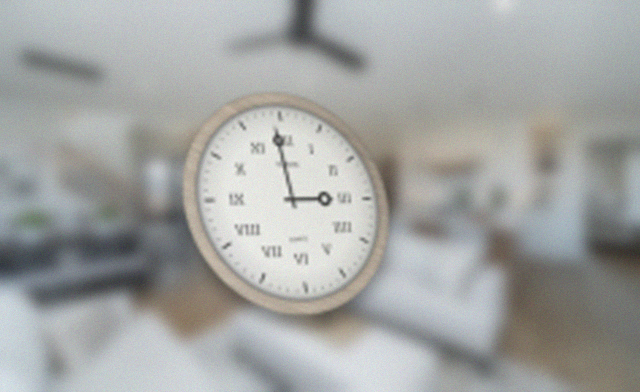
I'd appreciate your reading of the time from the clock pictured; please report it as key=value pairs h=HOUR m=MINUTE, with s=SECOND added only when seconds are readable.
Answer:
h=2 m=59
